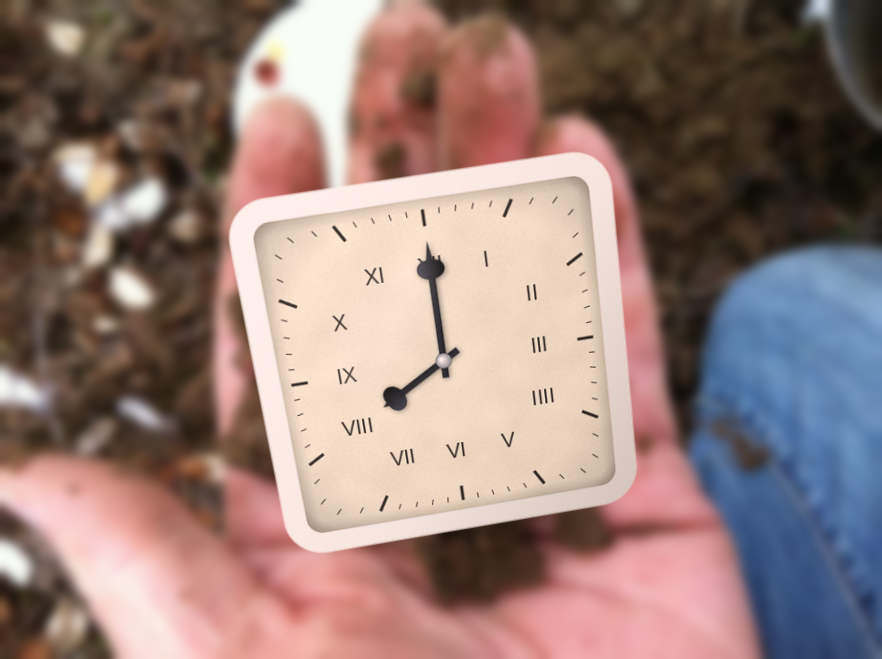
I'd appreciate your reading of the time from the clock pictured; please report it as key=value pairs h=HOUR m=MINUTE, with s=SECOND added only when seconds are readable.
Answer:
h=8 m=0
